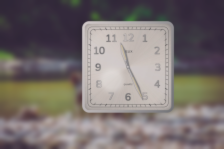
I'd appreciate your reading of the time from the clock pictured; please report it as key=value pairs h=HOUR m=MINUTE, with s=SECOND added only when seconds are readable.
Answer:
h=11 m=26
